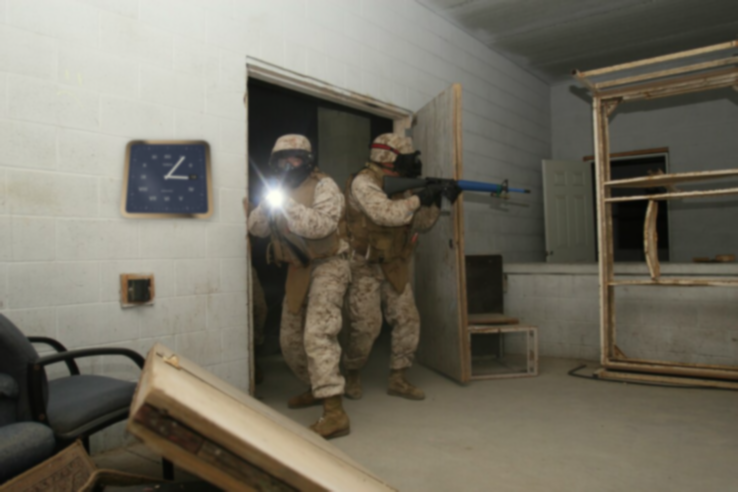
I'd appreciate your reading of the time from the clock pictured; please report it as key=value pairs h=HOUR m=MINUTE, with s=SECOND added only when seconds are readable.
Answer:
h=3 m=6
